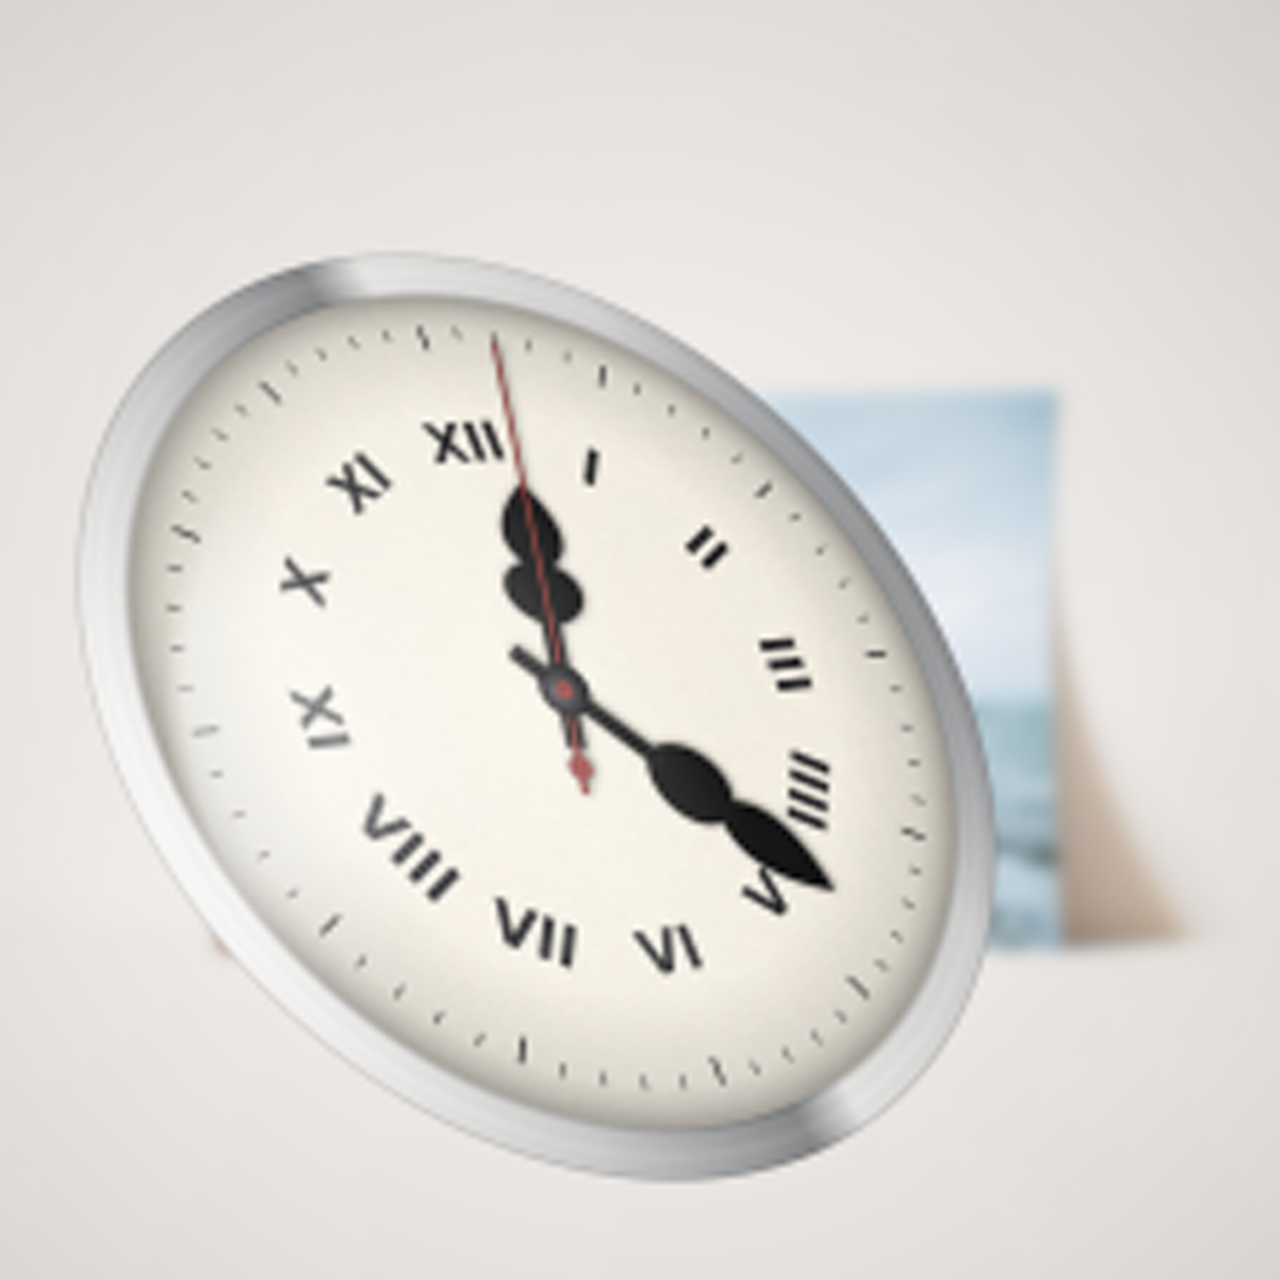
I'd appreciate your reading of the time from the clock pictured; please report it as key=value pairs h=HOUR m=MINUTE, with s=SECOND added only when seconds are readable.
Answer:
h=12 m=23 s=2
